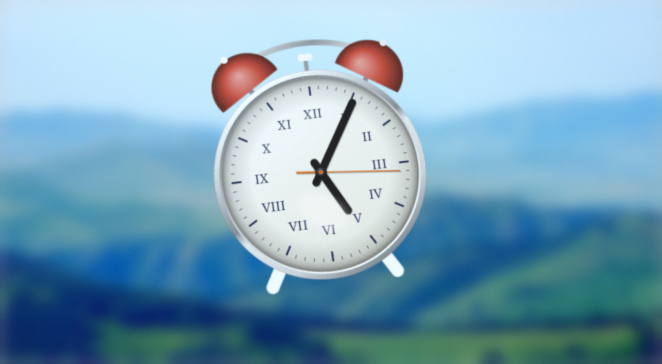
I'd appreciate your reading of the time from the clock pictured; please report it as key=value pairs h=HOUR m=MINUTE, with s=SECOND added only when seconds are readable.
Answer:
h=5 m=5 s=16
